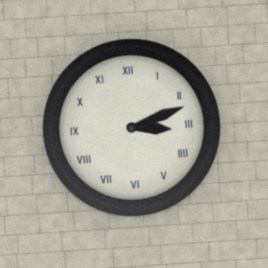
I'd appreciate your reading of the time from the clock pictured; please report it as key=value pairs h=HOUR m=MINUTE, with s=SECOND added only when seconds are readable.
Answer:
h=3 m=12
